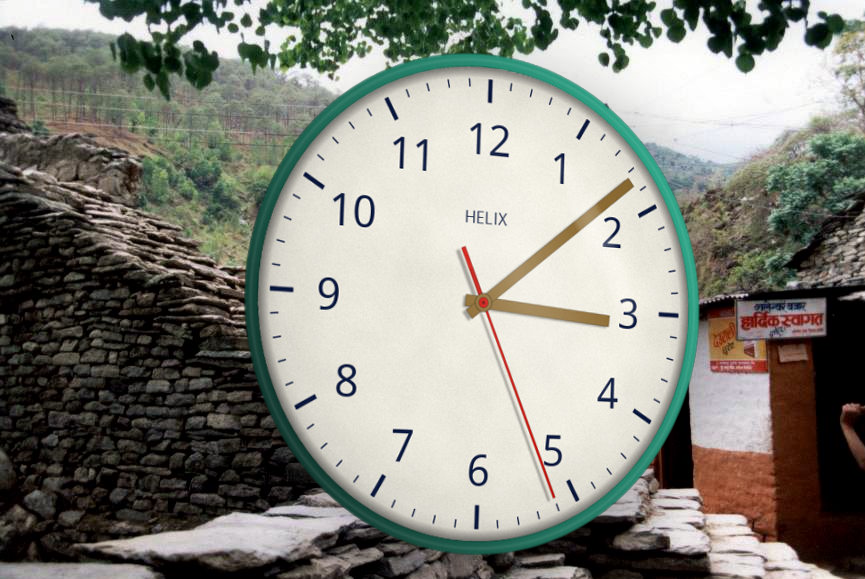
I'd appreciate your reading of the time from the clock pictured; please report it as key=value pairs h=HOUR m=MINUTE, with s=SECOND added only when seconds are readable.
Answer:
h=3 m=8 s=26
